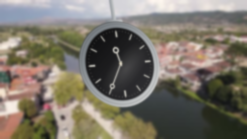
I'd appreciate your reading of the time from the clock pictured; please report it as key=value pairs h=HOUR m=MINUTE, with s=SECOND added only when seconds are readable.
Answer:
h=11 m=35
